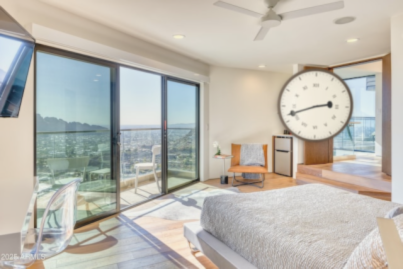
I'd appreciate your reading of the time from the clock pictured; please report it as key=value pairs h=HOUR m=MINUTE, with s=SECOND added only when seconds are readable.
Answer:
h=2 m=42
